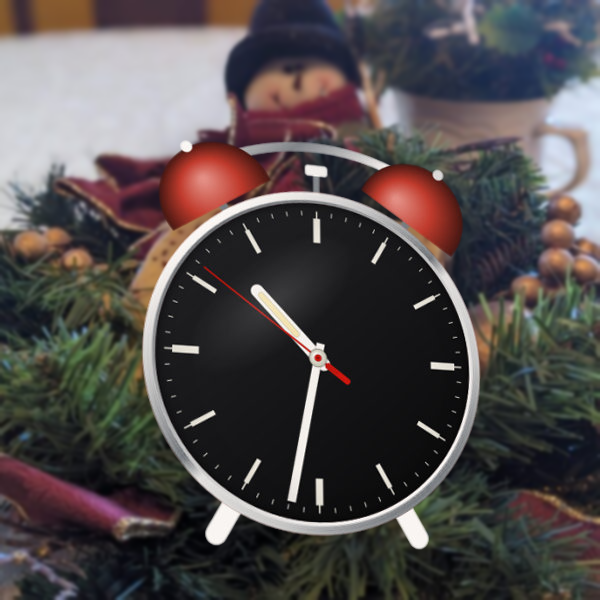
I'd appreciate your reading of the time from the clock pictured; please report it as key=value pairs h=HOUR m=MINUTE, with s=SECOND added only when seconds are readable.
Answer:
h=10 m=31 s=51
